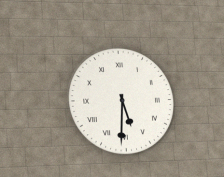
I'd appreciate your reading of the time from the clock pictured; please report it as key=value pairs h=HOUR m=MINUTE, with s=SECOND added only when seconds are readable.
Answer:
h=5 m=31
